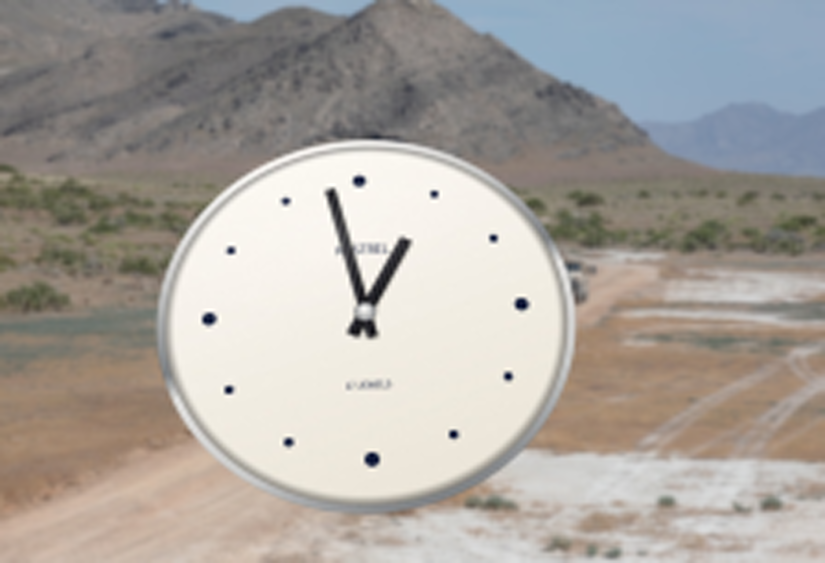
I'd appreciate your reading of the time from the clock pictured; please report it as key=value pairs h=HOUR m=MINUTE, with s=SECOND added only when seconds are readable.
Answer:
h=12 m=58
